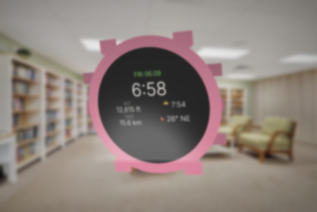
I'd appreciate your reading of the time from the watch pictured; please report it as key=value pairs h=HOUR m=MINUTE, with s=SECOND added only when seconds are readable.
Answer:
h=6 m=58
